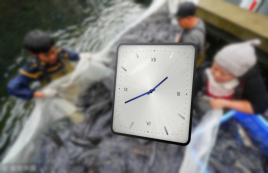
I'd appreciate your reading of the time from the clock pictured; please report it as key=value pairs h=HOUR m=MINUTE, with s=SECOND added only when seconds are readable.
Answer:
h=1 m=41
